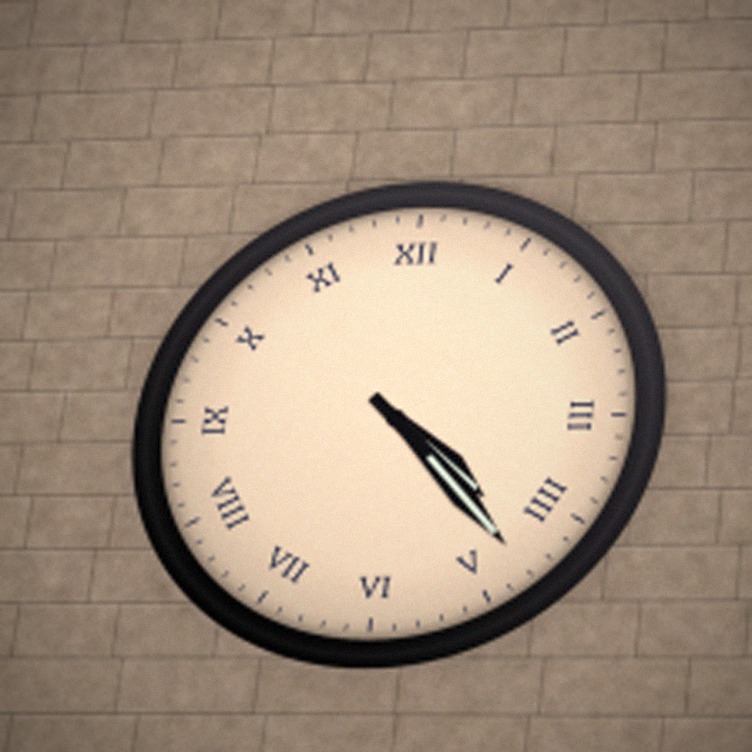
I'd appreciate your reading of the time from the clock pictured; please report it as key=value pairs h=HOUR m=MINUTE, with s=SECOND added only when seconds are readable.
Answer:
h=4 m=23
